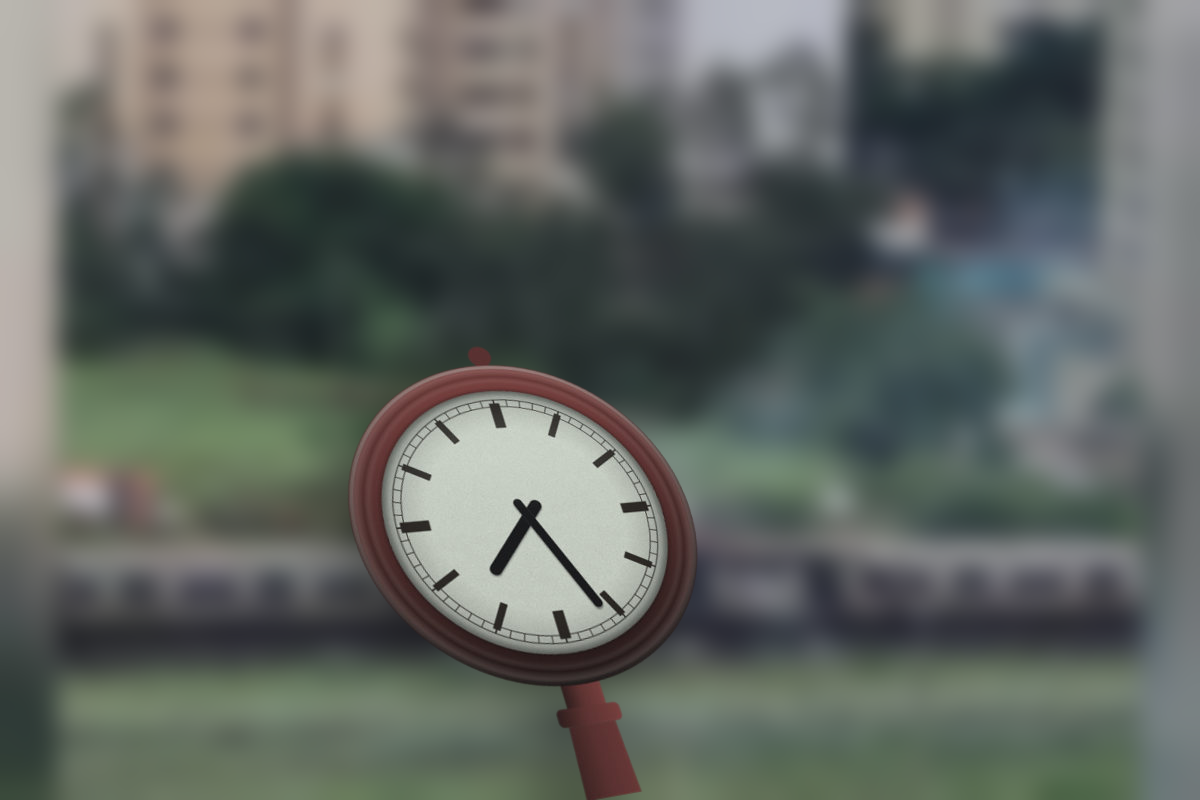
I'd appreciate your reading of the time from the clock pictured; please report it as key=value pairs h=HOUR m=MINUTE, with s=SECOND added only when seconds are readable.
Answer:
h=7 m=26
